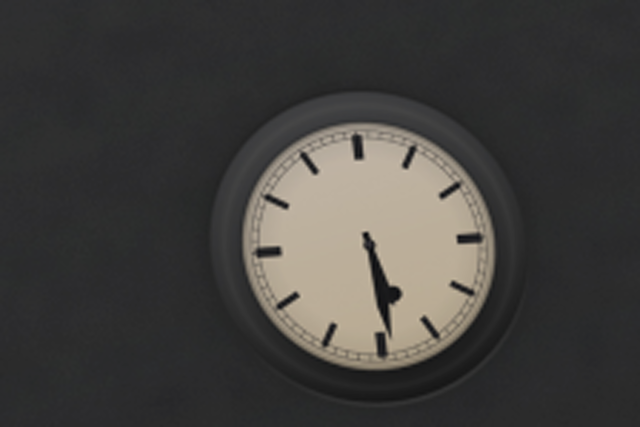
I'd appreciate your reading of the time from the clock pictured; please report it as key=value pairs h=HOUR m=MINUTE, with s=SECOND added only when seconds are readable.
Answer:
h=5 m=29
